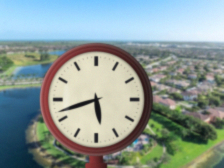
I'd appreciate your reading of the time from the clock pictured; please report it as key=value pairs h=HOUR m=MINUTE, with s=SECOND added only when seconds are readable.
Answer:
h=5 m=42
